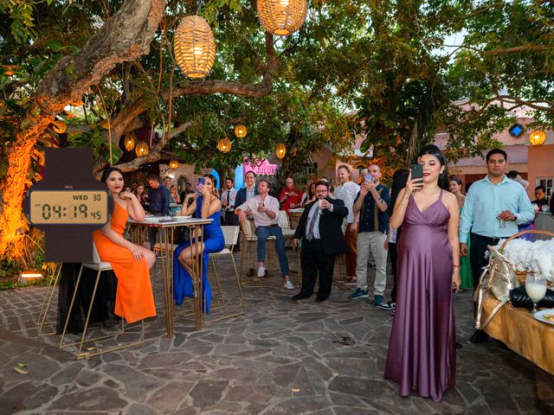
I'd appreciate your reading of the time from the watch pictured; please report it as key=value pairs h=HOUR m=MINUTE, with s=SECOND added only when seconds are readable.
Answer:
h=4 m=19 s=45
